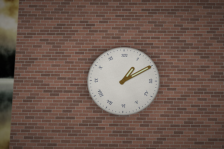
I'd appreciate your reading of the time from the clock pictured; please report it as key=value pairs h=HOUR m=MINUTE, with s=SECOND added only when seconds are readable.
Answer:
h=1 m=10
